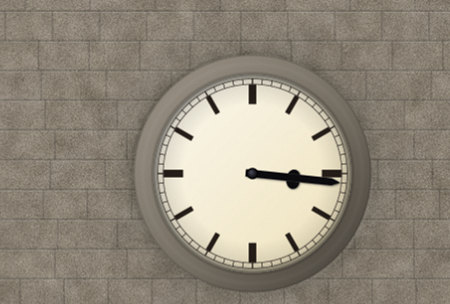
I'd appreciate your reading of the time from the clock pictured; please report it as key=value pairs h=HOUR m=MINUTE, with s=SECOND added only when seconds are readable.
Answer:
h=3 m=16
